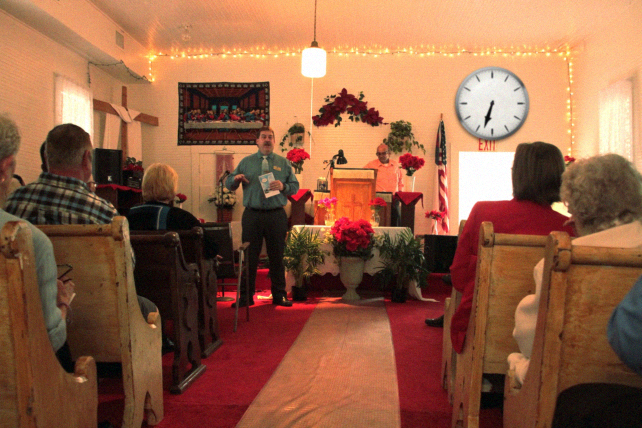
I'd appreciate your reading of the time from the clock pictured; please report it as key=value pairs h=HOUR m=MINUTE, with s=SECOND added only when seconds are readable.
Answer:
h=6 m=33
